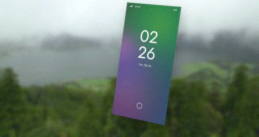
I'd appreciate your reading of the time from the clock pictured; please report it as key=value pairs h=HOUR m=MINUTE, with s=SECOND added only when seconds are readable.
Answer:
h=2 m=26
